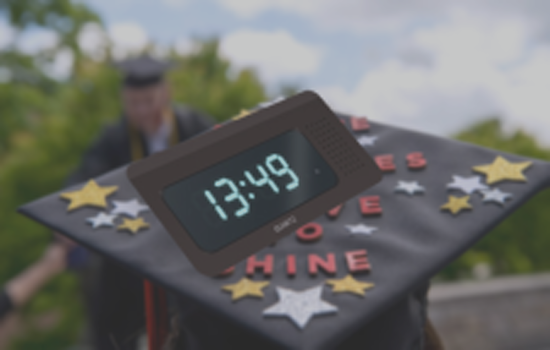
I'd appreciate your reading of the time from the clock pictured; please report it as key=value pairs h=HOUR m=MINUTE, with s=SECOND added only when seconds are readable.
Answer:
h=13 m=49
